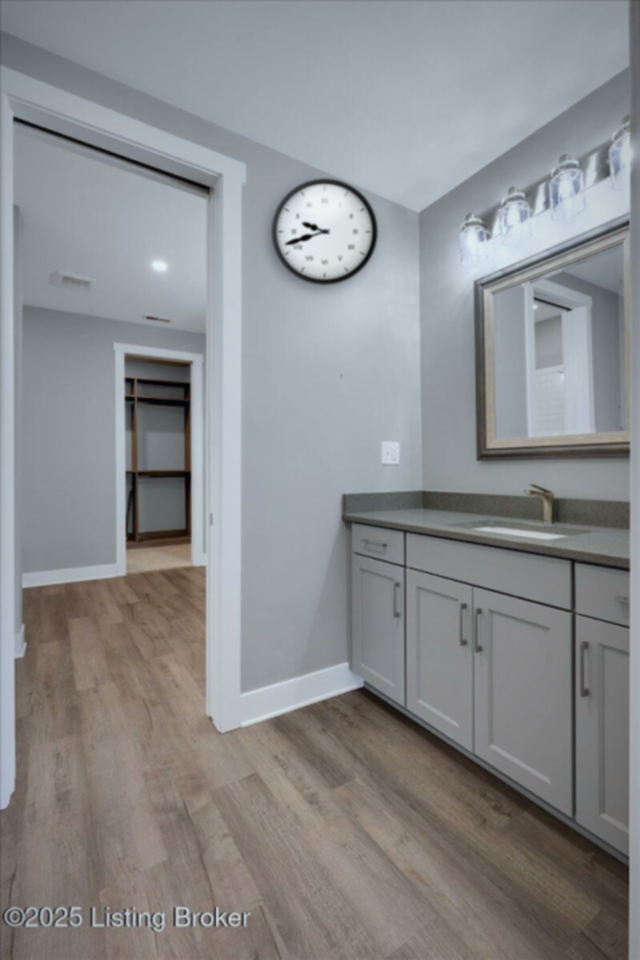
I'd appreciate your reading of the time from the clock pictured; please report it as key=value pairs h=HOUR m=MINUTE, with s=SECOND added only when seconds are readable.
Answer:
h=9 m=42
